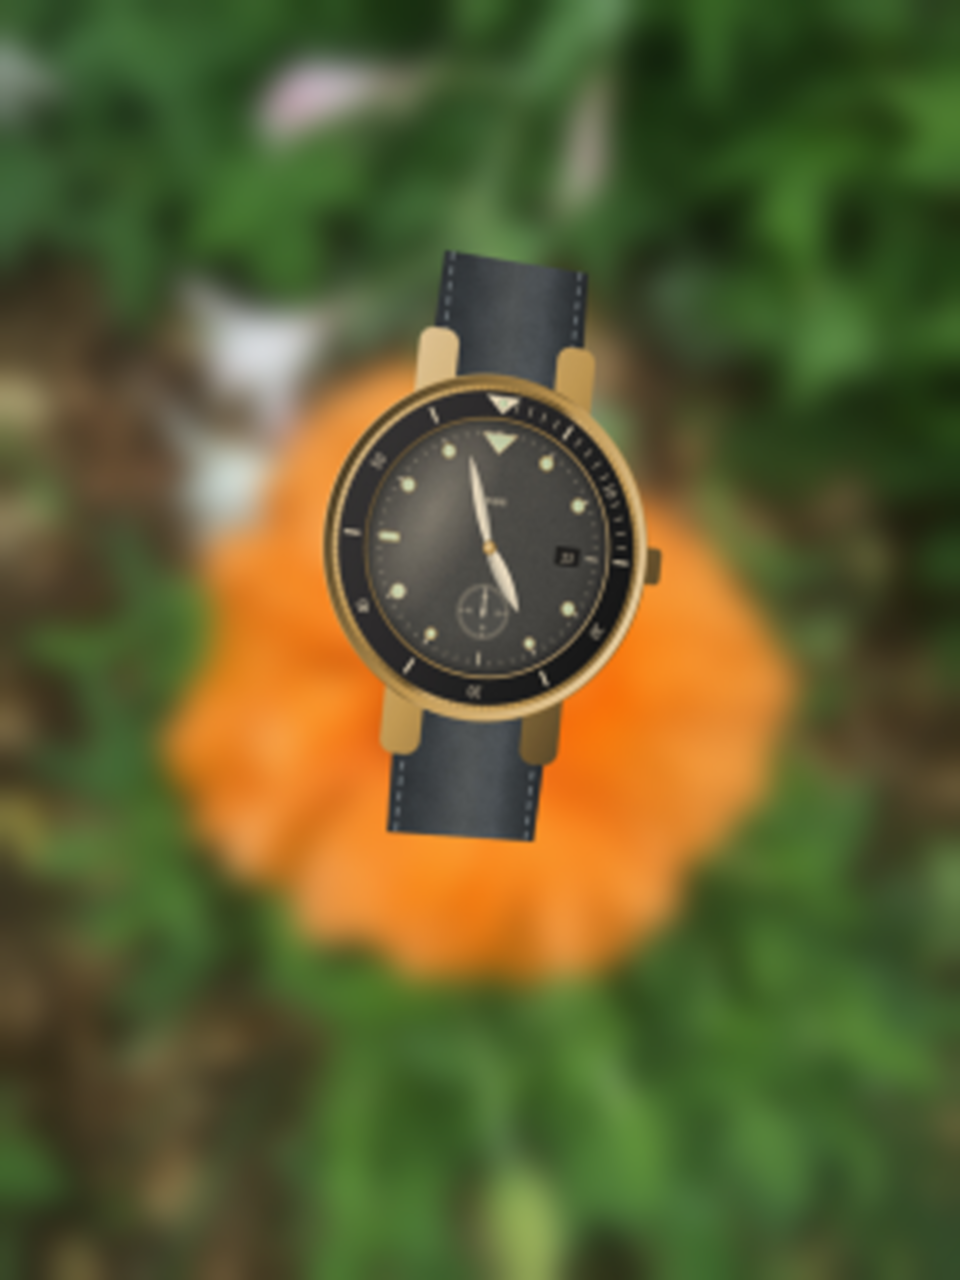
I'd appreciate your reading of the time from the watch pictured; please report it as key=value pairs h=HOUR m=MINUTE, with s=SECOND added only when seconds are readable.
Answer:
h=4 m=57
